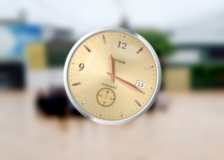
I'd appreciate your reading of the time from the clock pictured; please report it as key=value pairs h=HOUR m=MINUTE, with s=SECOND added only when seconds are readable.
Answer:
h=11 m=17
